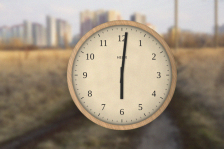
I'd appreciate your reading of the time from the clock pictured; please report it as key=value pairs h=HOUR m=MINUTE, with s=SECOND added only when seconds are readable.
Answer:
h=6 m=1
